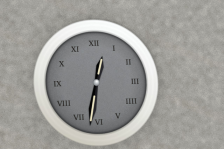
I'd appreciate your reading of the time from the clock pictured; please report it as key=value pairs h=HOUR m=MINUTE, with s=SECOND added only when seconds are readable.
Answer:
h=12 m=32
